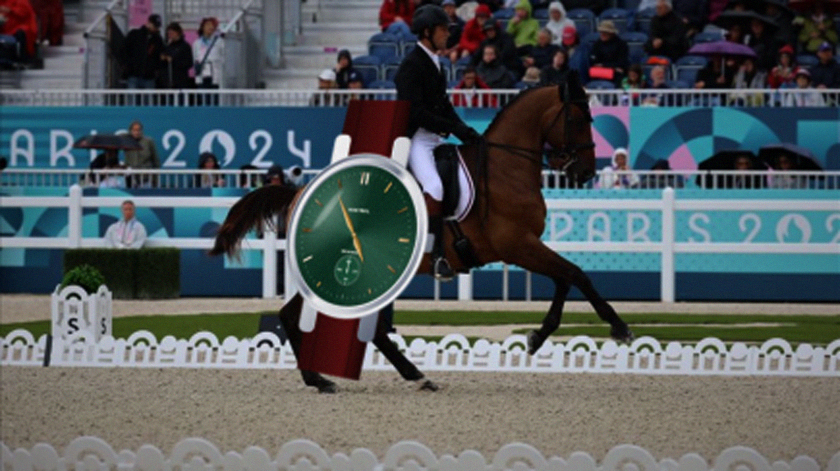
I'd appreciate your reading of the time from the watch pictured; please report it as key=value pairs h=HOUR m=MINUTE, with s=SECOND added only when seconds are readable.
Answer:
h=4 m=54
